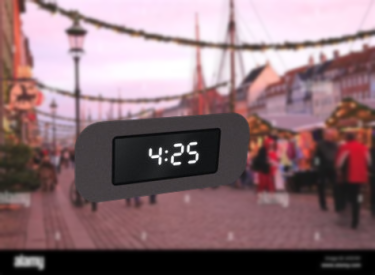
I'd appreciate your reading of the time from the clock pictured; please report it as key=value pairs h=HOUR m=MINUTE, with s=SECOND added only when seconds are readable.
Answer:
h=4 m=25
